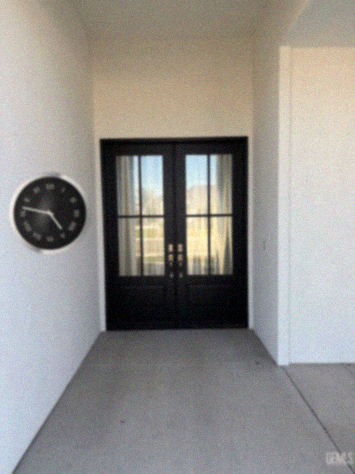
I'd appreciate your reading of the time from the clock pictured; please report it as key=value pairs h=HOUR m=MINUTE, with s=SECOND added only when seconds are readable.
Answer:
h=4 m=47
